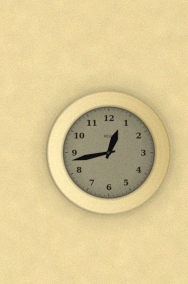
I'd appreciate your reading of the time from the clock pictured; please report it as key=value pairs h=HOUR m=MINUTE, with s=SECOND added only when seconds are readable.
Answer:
h=12 m=43
